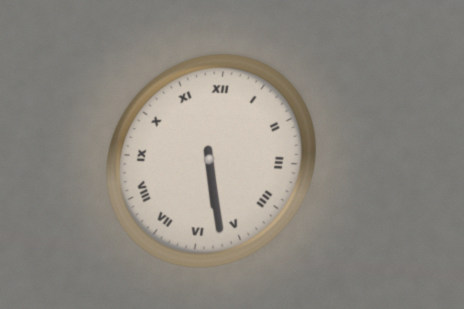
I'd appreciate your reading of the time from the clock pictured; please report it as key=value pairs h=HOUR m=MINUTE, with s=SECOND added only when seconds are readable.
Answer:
h=5 m=27
